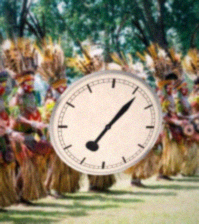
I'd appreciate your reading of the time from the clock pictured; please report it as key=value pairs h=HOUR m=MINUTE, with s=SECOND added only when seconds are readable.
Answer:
h=7 m=6
